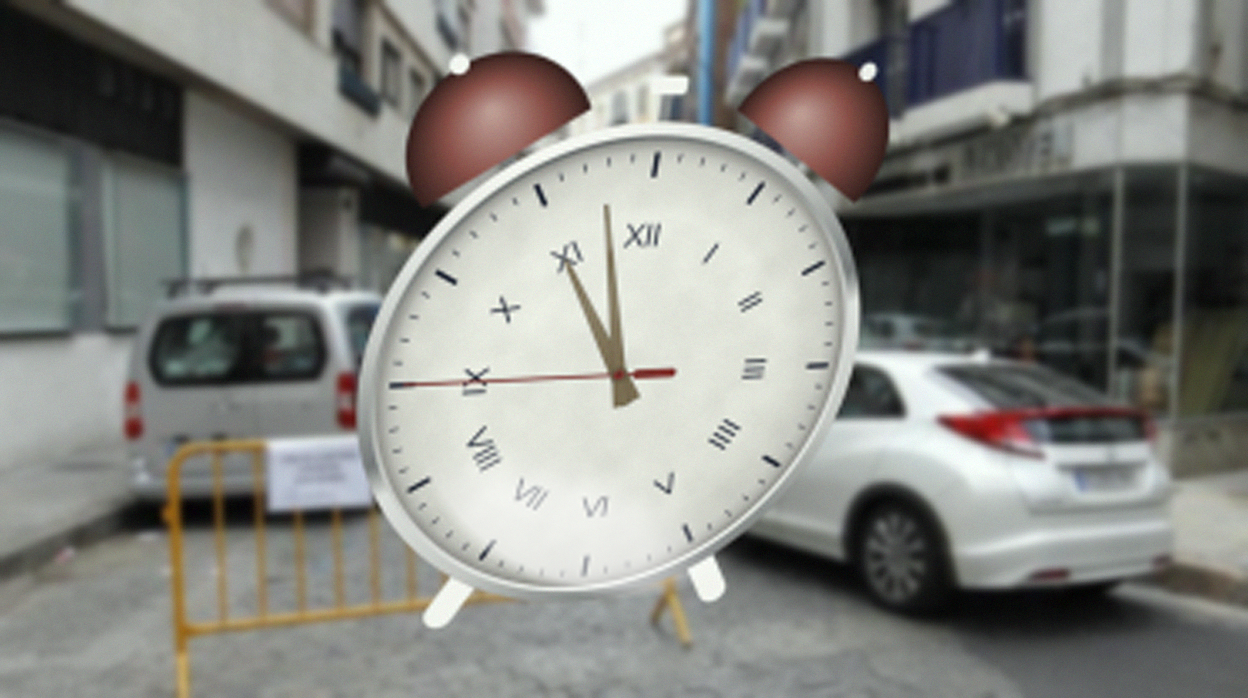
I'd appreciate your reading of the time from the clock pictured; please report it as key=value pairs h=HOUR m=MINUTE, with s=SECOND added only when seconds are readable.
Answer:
h=10 m=57 s=45
